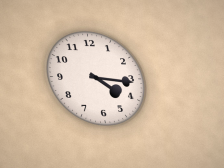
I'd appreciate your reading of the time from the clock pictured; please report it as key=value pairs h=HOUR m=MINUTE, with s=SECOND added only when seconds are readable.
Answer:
h=4 m=16
